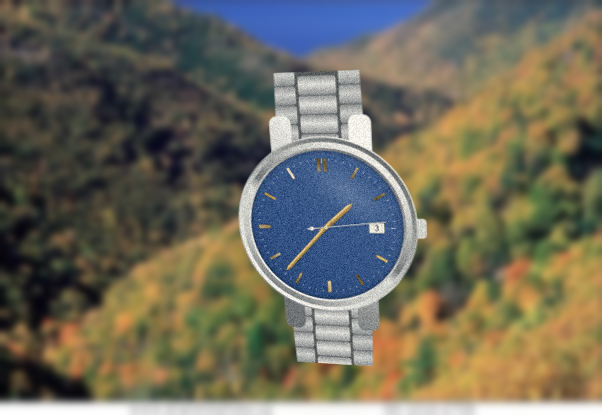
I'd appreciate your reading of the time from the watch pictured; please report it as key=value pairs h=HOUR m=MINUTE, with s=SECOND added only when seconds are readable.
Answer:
h=1 m=37 s=14
